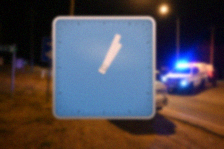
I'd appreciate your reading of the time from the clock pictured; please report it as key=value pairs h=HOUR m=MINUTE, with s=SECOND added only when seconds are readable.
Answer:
h=1 m=4
